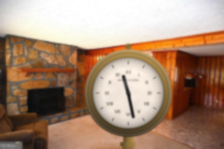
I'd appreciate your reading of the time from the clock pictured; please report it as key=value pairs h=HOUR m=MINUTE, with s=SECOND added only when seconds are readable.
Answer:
h=11 m=28
